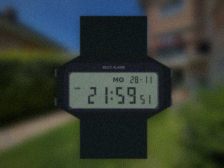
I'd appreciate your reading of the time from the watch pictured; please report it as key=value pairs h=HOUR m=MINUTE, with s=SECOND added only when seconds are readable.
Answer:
h=21 m=59
